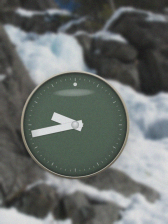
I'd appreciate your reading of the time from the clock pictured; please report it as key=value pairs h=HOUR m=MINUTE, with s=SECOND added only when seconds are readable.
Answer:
h=9 m=43
